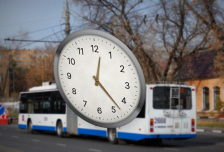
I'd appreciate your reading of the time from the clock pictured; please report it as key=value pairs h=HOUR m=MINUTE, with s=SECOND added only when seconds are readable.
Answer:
h=12 m=23
